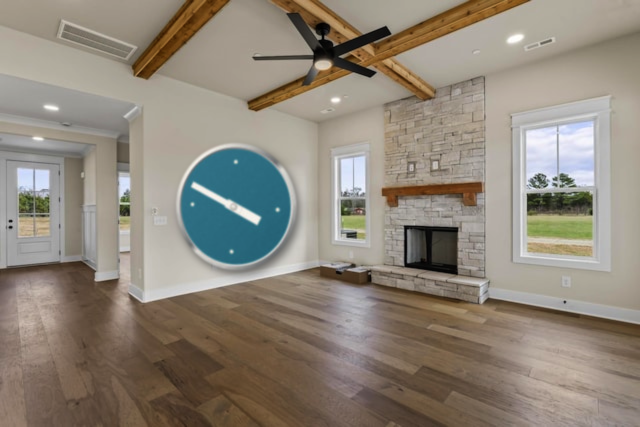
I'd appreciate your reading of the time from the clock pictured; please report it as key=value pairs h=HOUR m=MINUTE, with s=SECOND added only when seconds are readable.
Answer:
h=3 m=49
